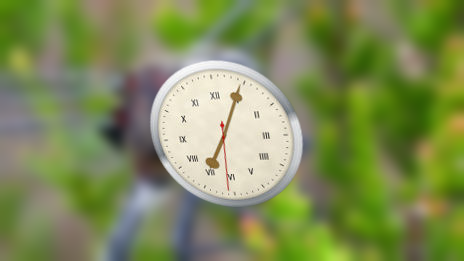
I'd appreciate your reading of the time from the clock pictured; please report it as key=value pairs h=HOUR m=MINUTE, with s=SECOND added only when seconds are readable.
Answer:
h=7 m=4 s=31
